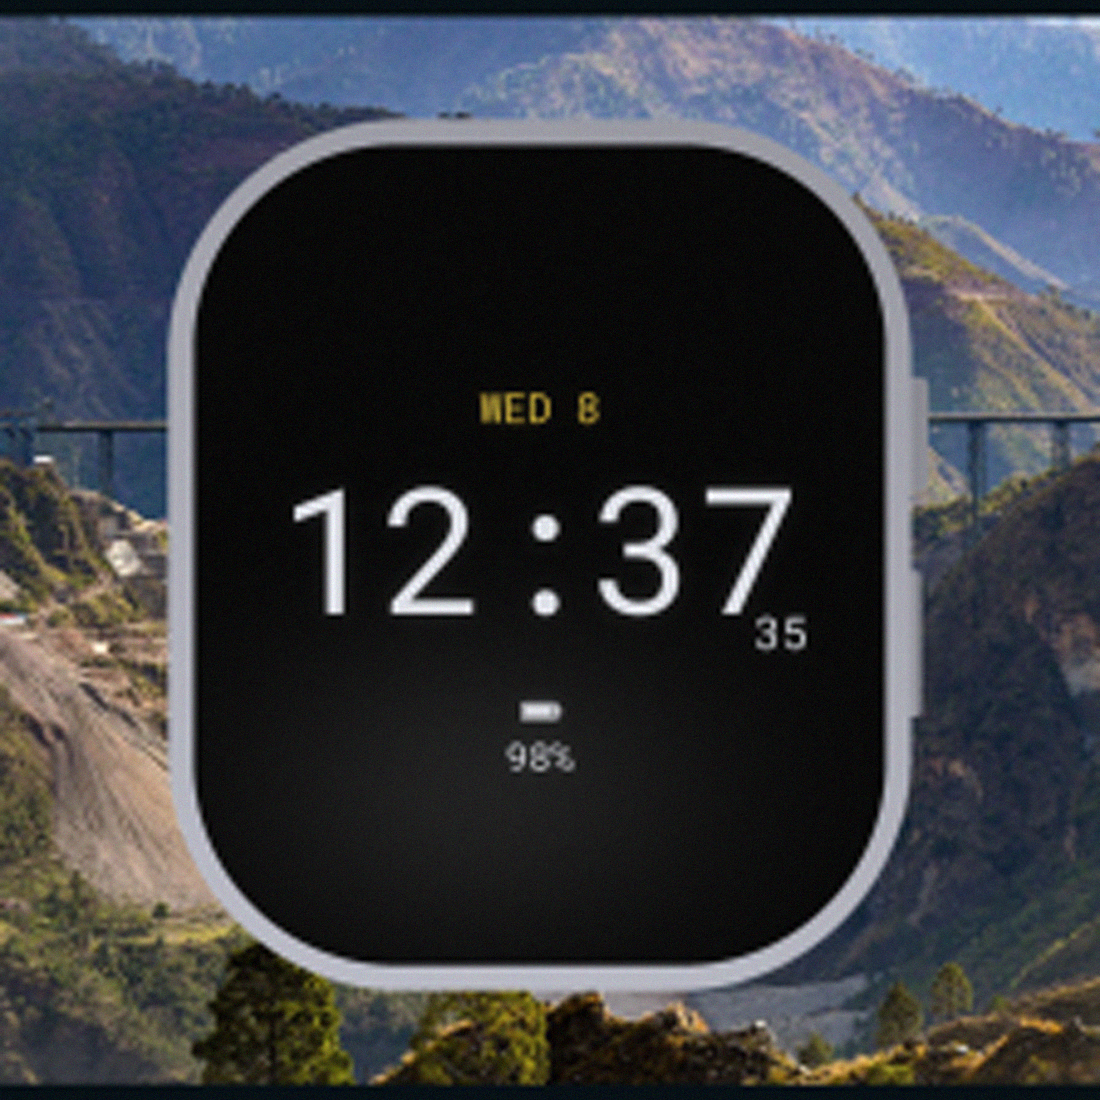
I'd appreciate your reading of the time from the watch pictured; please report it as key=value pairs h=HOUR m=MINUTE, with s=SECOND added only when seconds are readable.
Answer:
h=12 m=37 s=35
